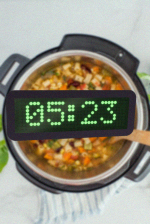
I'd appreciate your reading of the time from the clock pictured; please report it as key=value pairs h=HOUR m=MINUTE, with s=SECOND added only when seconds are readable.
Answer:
h=5 m=23
